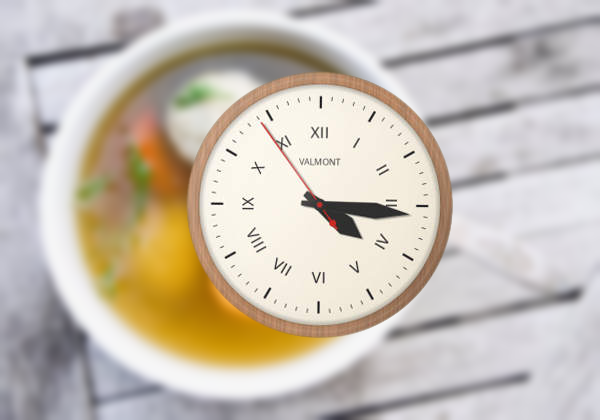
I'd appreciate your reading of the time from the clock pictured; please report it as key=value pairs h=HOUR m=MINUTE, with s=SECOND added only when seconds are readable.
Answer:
h=4 m=15 s=54
